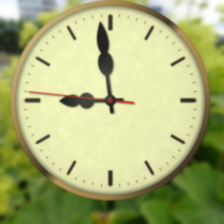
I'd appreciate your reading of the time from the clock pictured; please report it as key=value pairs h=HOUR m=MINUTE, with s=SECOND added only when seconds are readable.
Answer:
h=8 m=58 s=46
